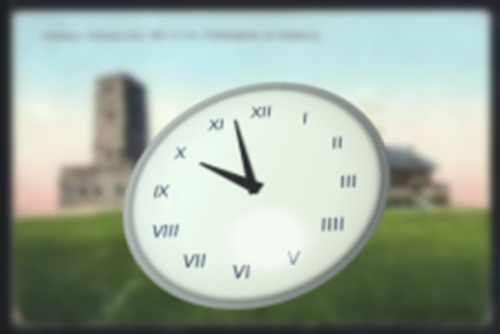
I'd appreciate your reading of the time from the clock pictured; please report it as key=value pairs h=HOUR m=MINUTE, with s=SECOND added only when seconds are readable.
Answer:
h=9 m=57
